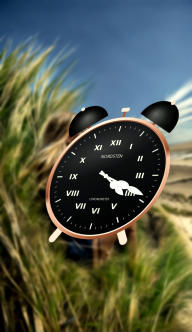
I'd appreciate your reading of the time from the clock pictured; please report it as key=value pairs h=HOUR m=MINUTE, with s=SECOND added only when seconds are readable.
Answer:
h=4 m=19
